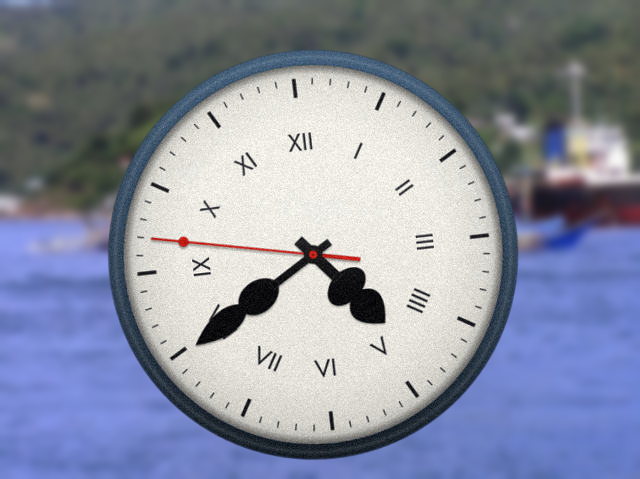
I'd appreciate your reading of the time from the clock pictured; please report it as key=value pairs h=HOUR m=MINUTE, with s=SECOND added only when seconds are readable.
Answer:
h=4 m=39 s=47
